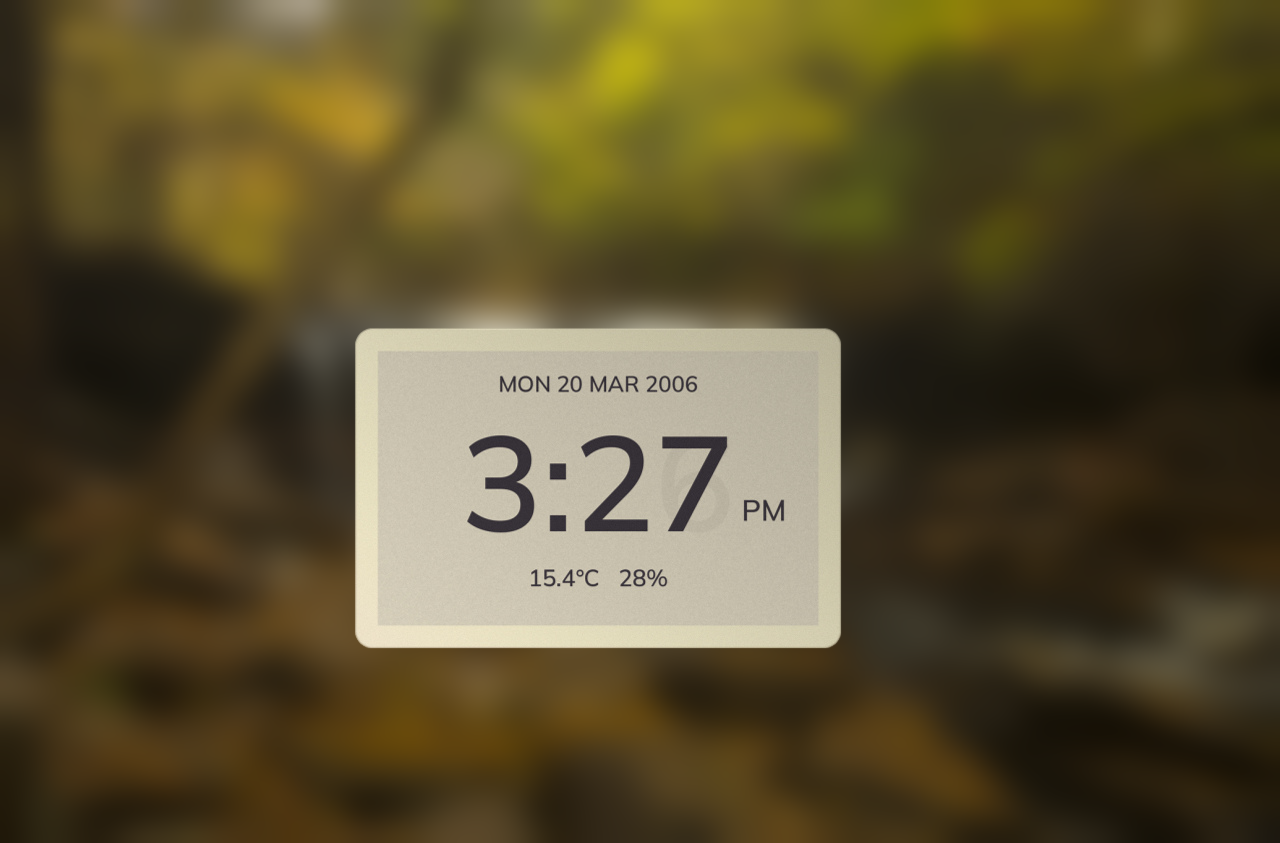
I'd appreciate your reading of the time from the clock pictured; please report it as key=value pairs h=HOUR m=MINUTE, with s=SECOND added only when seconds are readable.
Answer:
h=3 m=27
